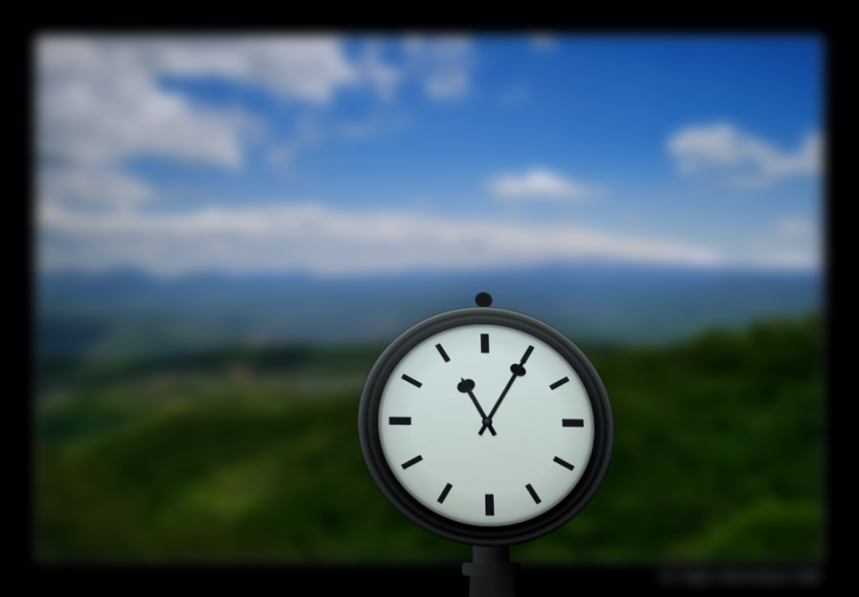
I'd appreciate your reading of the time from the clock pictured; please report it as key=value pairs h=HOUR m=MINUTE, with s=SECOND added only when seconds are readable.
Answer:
h=11 m=5
